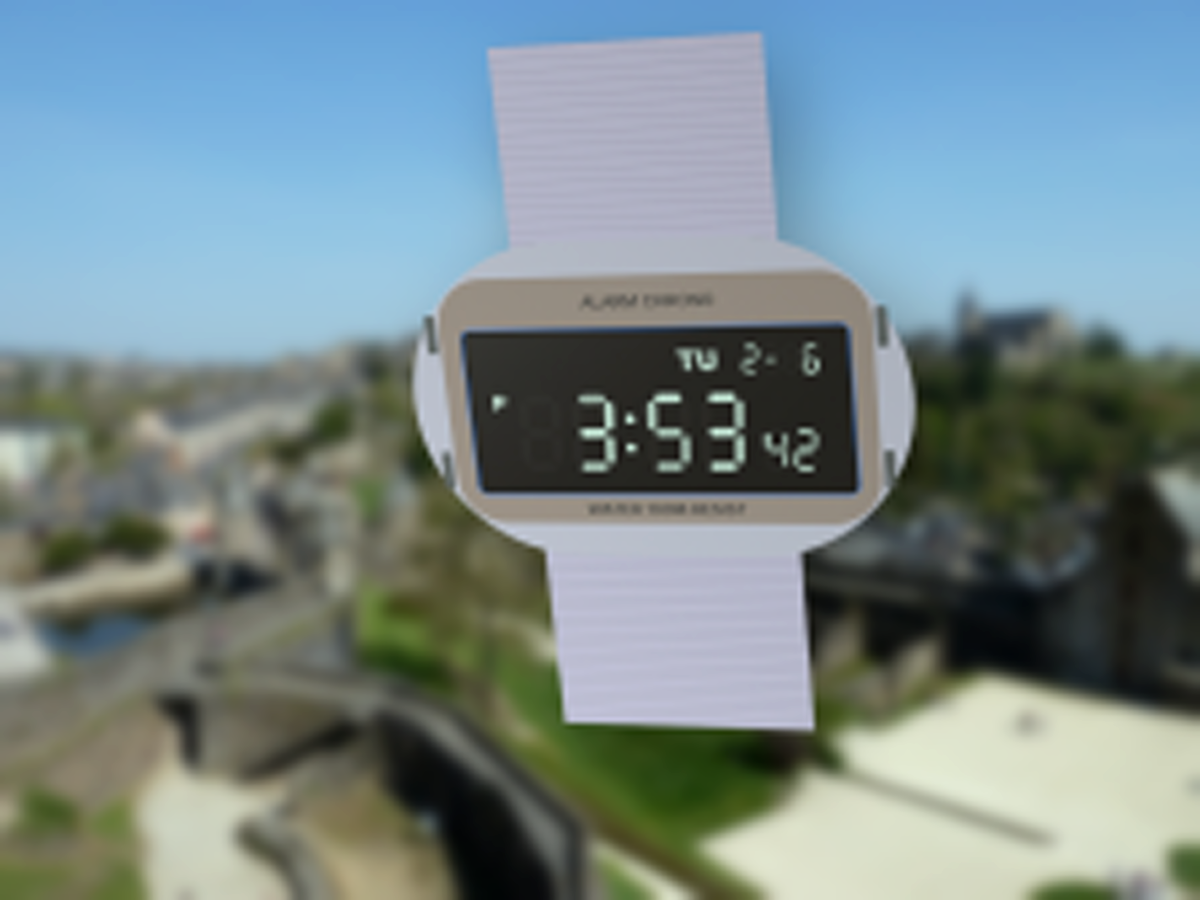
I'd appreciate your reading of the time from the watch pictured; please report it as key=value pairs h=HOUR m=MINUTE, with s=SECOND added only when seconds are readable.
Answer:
h=3 m=53 s=42
